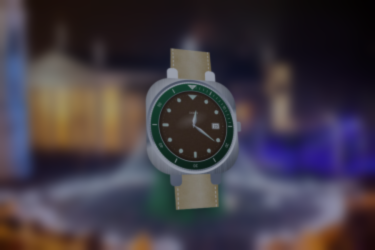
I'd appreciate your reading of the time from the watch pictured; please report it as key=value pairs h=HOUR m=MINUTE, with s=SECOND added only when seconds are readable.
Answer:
h=12 m=21
